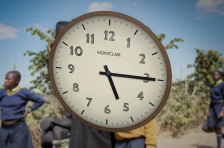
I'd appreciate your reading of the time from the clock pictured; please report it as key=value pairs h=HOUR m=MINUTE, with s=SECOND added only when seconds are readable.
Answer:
h=5 m=15
